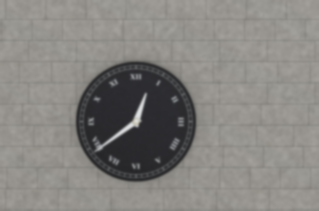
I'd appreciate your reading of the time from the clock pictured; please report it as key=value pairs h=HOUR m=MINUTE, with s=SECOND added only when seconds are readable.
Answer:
h=12 m=39
